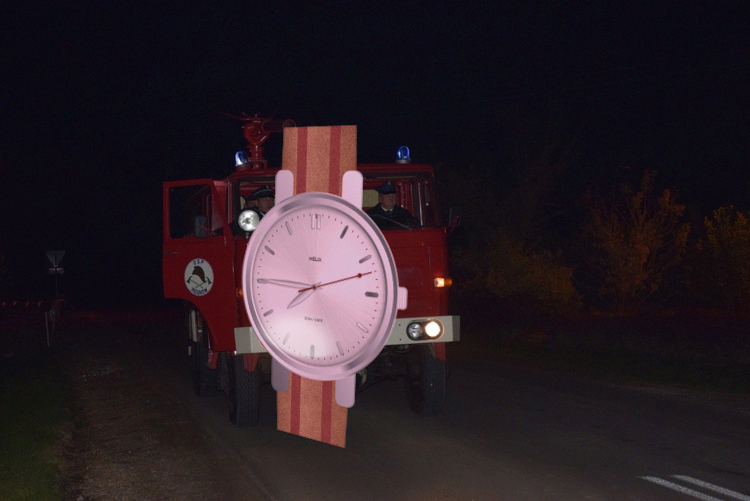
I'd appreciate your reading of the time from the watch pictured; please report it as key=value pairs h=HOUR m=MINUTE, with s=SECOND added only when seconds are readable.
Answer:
h=7 m=45 s=12
